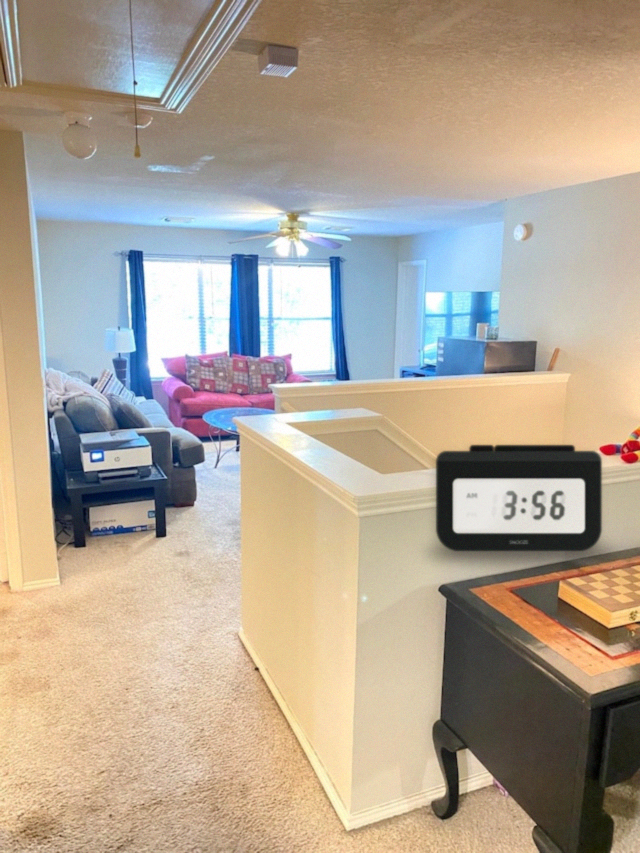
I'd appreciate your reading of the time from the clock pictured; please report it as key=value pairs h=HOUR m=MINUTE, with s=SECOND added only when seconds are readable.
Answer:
h=3 m=56
